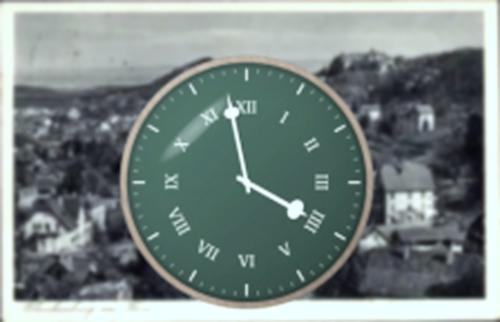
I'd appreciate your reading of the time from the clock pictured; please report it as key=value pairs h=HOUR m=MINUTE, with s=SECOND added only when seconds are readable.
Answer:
h=3 m=58
